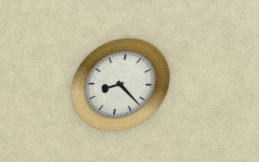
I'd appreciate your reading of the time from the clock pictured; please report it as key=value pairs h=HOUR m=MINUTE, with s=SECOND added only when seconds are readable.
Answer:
h=8 m=22
